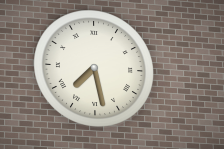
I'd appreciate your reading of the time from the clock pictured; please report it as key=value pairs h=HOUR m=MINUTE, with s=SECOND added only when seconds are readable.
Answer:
h=7 m=28
